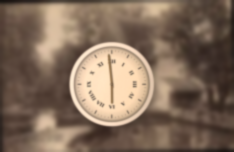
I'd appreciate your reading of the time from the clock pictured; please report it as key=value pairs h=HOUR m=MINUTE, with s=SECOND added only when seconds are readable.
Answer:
h=5 m=59
